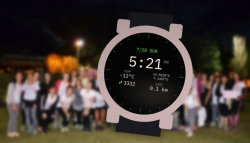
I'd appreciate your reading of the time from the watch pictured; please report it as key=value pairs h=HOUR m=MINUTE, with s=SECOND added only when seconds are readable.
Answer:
h=5 m=21
